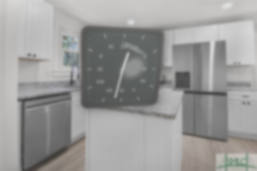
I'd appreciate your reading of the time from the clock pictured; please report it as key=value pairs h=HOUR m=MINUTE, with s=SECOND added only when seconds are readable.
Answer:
h=12 m=32
